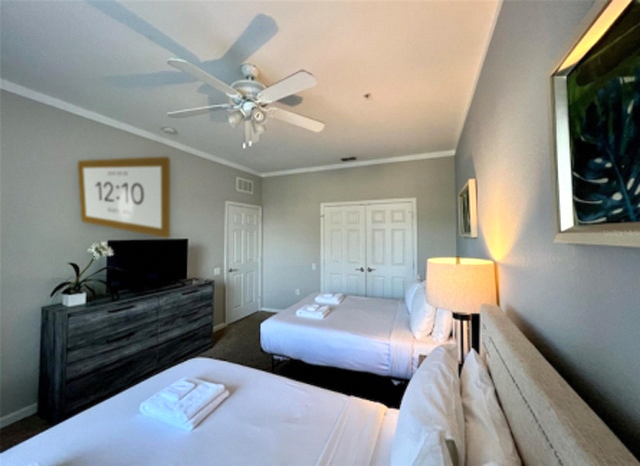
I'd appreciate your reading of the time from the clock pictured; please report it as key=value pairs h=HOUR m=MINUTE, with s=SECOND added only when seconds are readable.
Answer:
h=12 m=10
